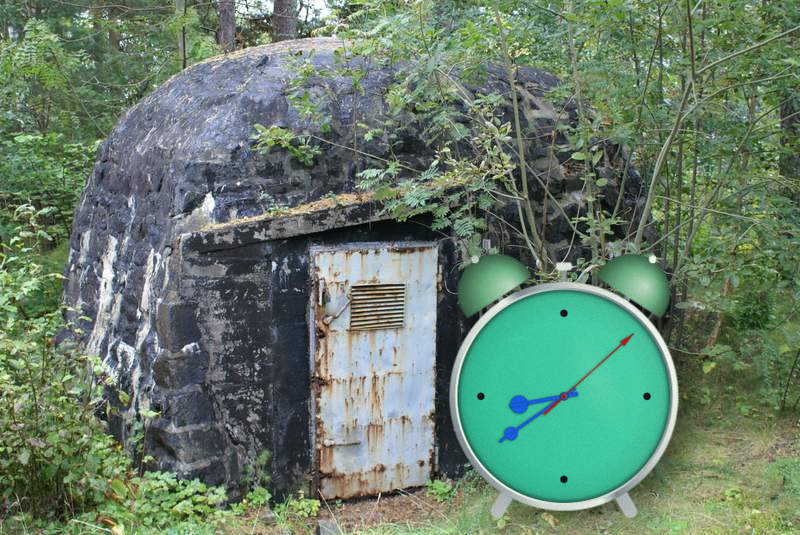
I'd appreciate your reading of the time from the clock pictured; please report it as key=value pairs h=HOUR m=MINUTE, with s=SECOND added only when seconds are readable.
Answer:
h=8 m=39 s=8
